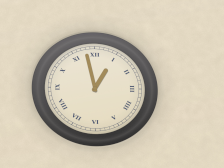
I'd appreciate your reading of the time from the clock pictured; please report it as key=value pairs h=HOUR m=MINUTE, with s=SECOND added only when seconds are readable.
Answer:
h=12 m=58
